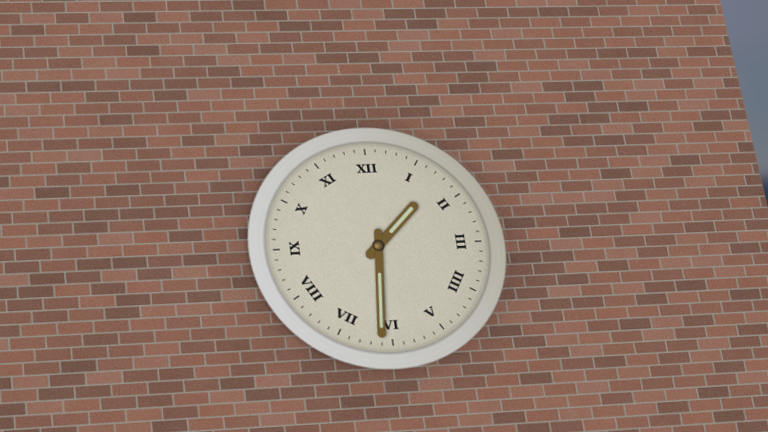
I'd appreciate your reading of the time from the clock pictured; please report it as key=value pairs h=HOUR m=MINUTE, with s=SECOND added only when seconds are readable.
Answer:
h=1 m=31
